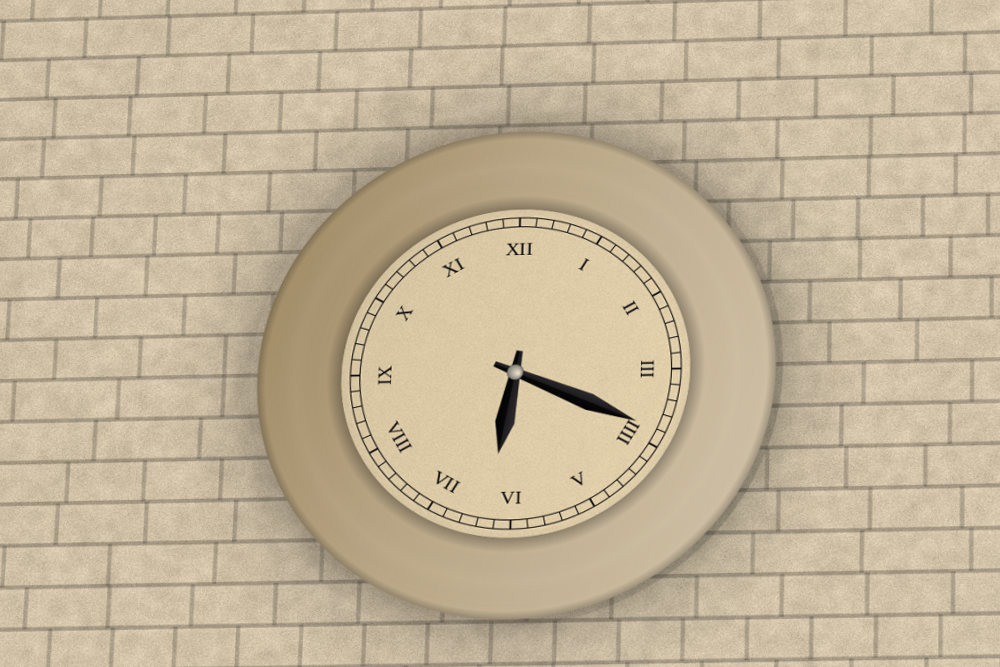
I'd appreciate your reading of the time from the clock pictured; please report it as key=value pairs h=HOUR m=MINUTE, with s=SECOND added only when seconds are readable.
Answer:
h=6 m=19
